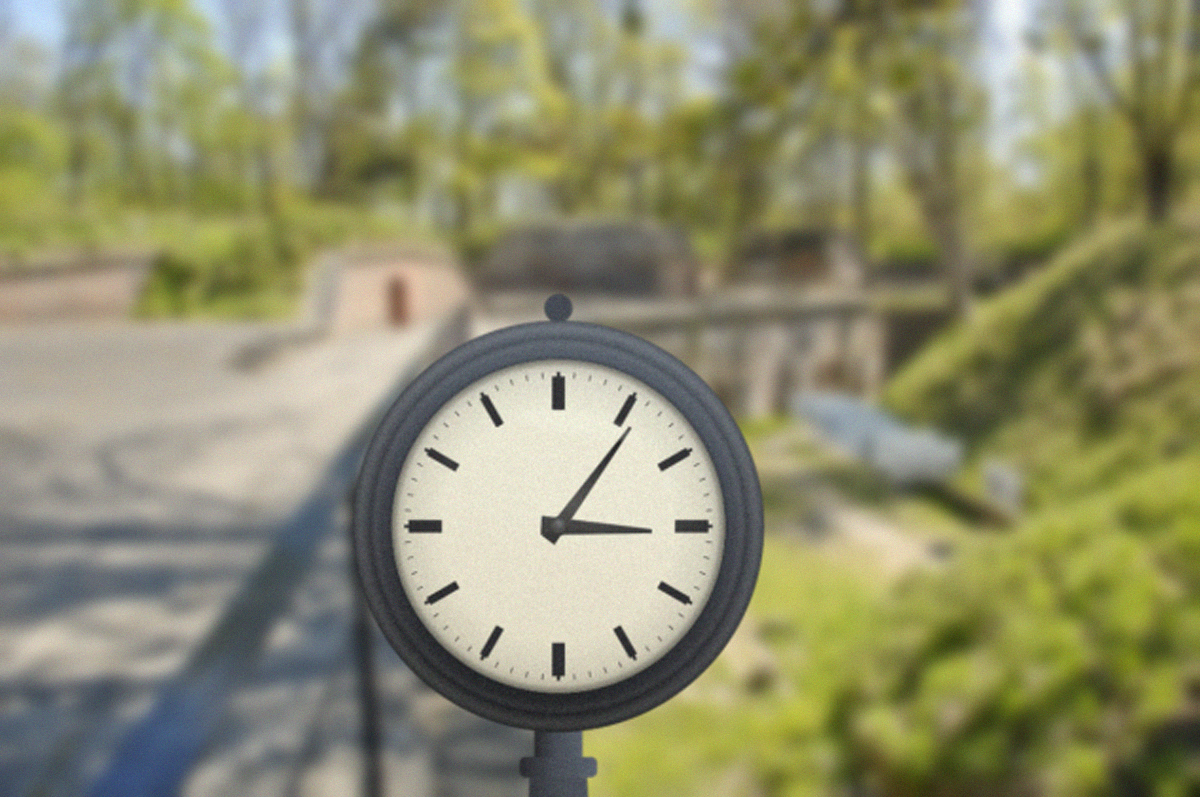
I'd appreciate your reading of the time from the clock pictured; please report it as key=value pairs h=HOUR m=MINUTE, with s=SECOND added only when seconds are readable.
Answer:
h=3 m=6
